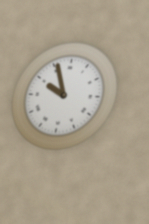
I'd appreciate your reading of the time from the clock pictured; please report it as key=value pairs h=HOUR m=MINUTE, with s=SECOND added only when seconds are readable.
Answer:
h=9 m=56
